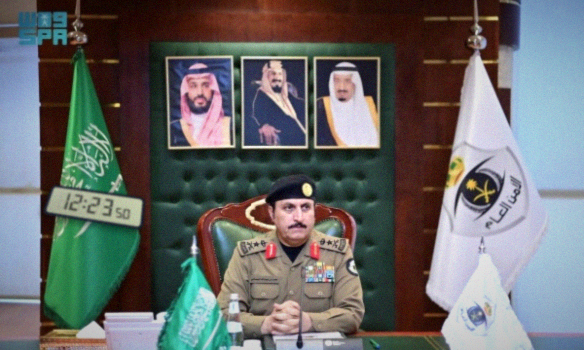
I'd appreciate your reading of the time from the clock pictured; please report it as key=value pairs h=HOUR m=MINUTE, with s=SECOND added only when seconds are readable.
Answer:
h=12 m=23
